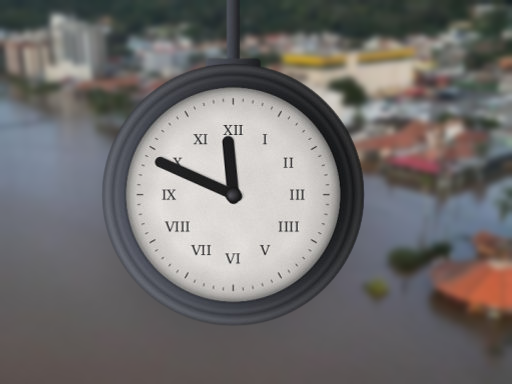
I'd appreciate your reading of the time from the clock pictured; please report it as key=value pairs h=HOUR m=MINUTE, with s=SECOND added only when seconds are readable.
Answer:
h=11 m=49
